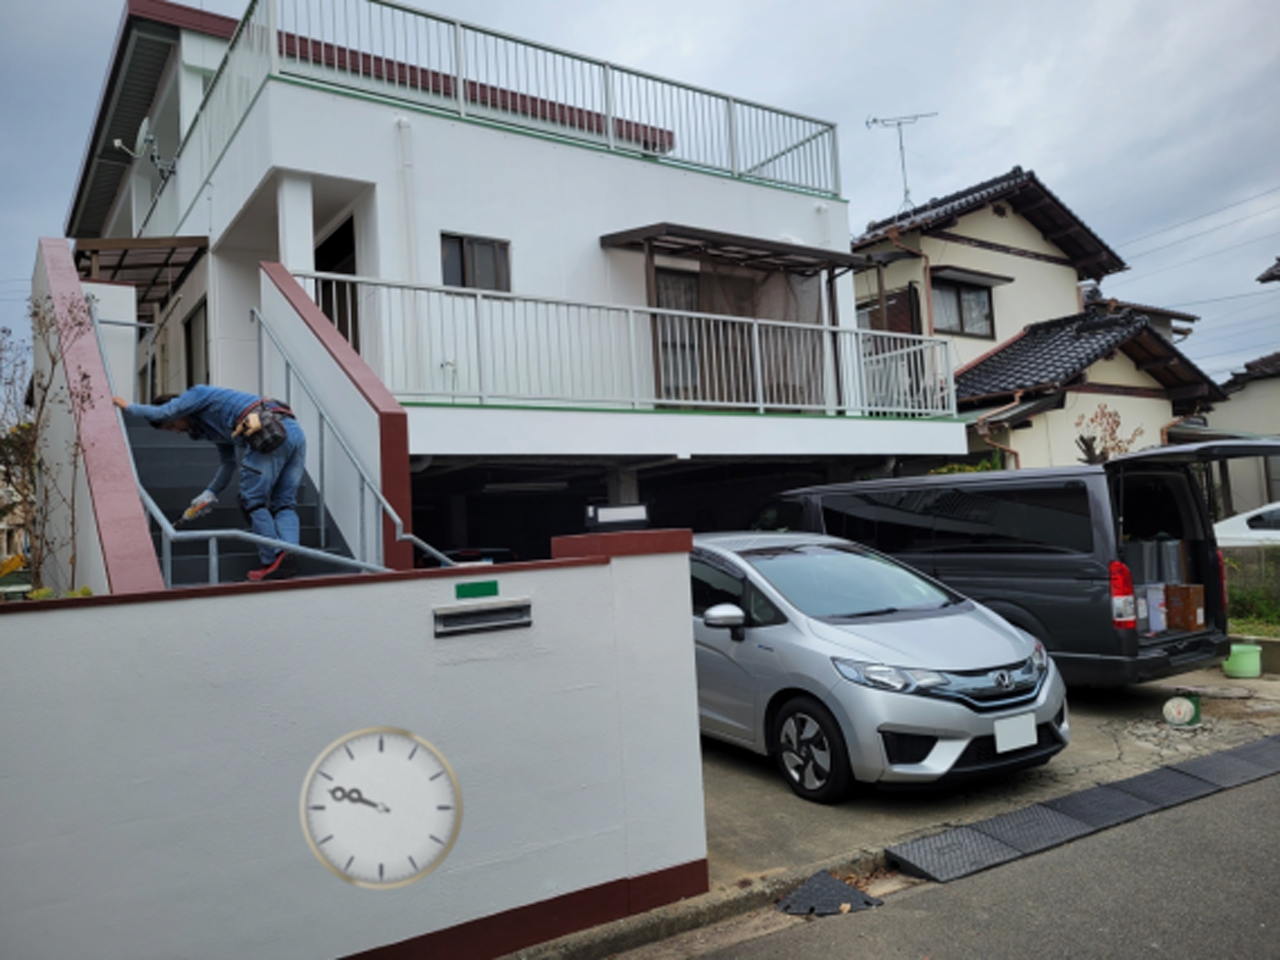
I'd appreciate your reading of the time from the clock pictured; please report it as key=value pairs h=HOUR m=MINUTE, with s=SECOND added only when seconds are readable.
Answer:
h=9 m=48
